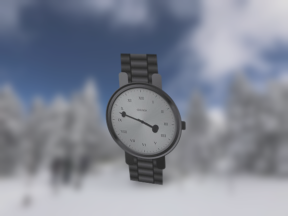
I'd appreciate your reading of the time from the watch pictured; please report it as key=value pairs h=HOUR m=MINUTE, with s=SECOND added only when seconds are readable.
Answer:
h=3 m=48
